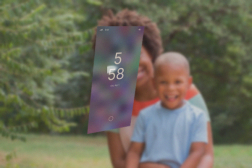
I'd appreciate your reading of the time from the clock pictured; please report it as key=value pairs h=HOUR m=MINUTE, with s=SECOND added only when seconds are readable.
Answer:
h=5 m=58
